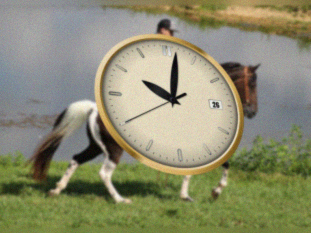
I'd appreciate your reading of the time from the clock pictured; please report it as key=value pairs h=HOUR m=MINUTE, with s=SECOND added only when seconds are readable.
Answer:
h=10 m=1 s=40
